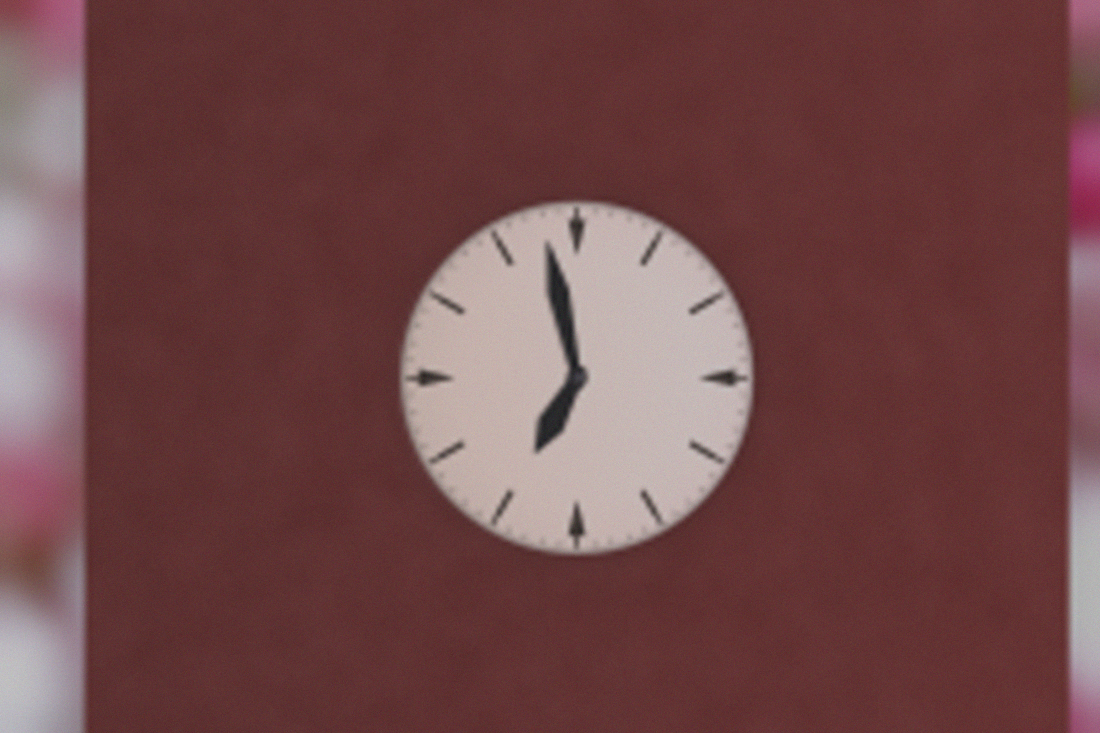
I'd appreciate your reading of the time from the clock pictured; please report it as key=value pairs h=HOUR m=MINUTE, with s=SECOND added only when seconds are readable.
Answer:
h=6 m=58
